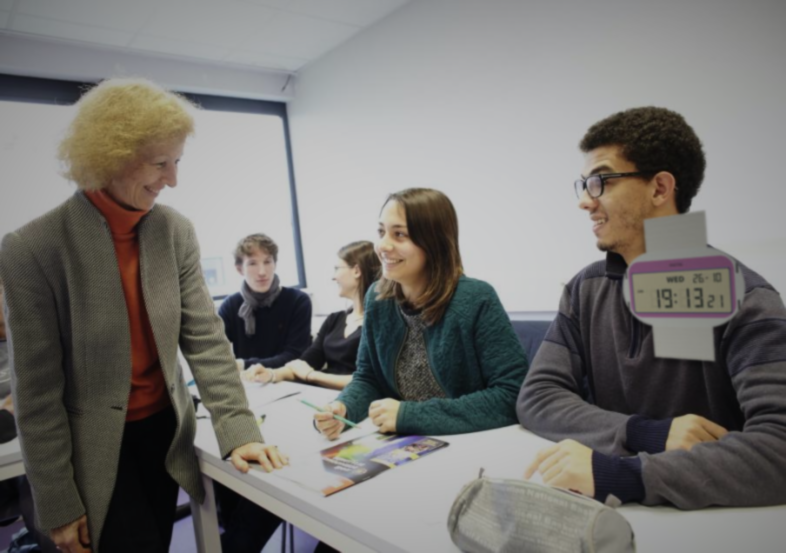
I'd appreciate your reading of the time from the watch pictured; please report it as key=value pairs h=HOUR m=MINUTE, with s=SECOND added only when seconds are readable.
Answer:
h=19 m=13 s=21
